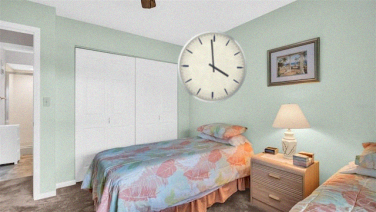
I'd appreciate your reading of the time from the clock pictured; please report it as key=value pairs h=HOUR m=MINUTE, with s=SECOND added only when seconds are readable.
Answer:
h=3 m=59
